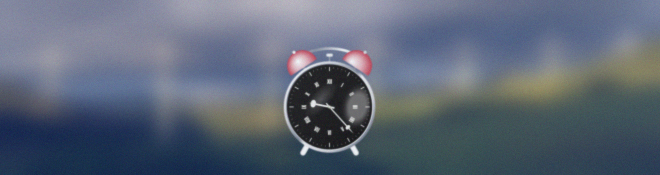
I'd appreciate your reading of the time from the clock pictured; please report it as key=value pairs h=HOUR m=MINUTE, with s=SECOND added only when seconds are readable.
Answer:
h=9 m=23
